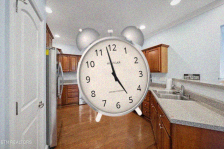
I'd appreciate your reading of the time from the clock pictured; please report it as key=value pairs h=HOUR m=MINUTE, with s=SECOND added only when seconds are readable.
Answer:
h=4 m=58
